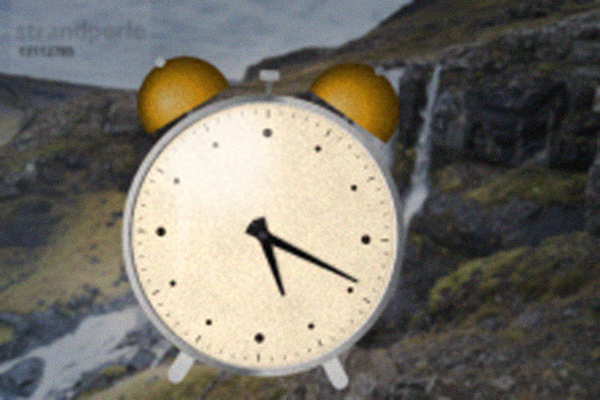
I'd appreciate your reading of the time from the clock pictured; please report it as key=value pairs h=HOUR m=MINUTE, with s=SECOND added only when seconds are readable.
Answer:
h=5 m=19
